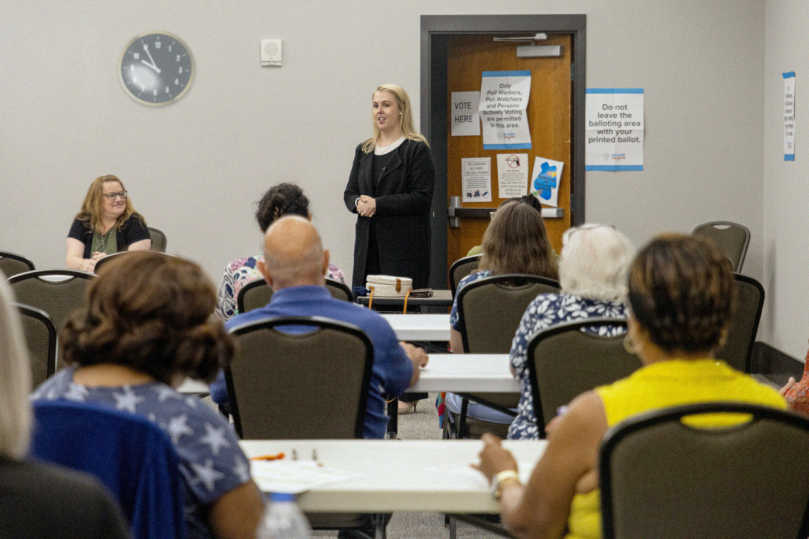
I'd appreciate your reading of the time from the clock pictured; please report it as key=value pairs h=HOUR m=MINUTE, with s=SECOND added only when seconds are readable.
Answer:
h=9 m=55
